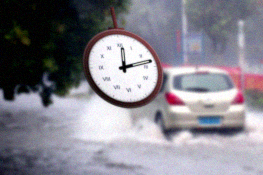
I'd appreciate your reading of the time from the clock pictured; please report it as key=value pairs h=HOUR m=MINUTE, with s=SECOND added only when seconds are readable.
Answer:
h=12 m=13
